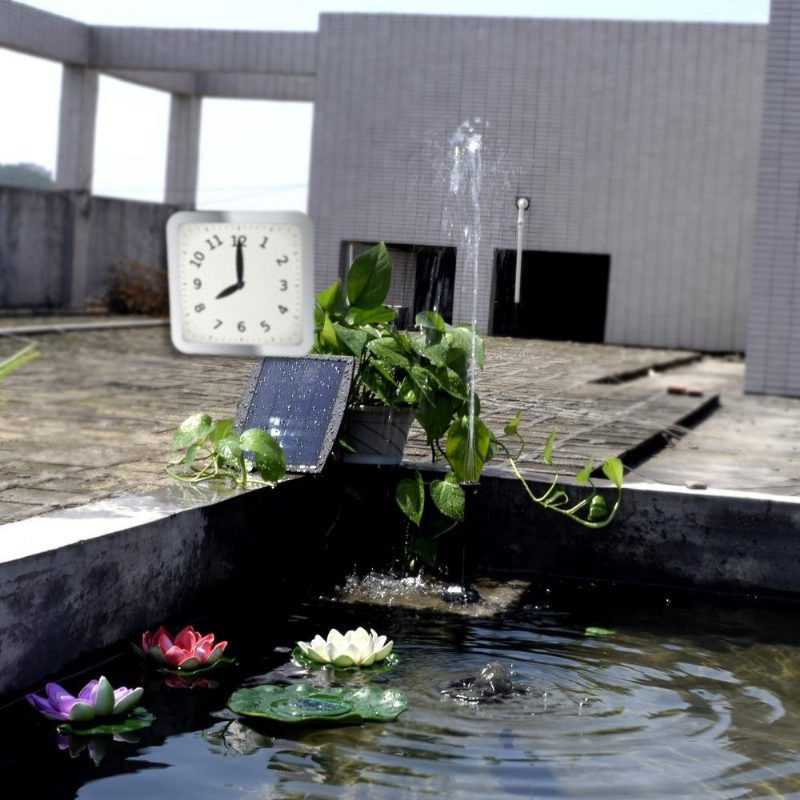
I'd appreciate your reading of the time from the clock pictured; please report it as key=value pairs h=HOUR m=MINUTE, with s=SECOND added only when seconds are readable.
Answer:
h=8 m=0
